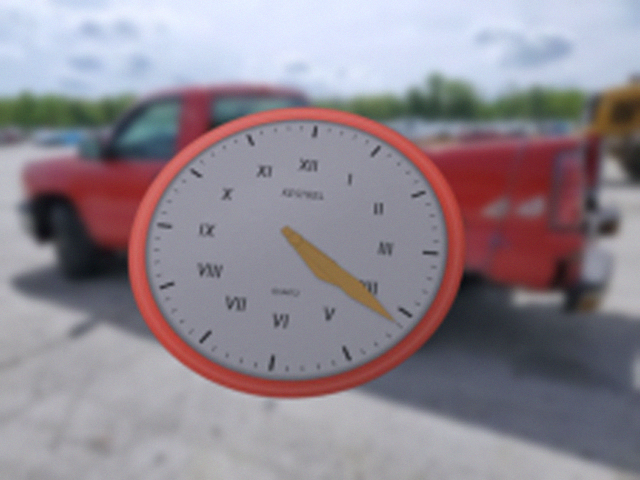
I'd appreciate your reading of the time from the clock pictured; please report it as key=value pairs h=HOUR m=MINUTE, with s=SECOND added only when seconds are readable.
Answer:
h=4 m=21
